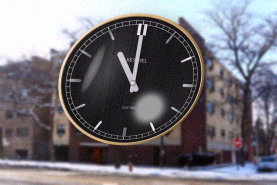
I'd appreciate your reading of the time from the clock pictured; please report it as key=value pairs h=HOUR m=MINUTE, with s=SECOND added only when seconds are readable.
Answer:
h=11 m=0
